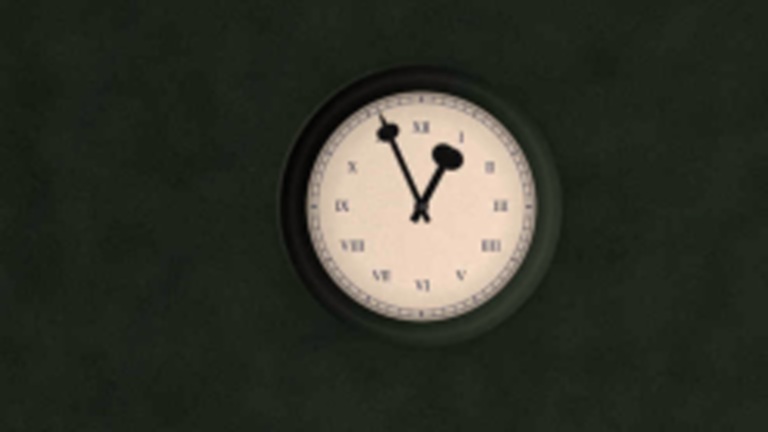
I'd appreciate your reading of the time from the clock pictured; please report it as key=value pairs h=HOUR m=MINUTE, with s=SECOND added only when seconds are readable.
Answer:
h=12 m=56
